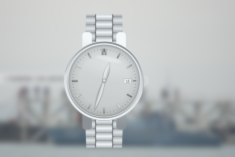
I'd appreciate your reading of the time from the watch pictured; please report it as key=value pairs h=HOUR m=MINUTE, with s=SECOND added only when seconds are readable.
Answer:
h=12 m=33
